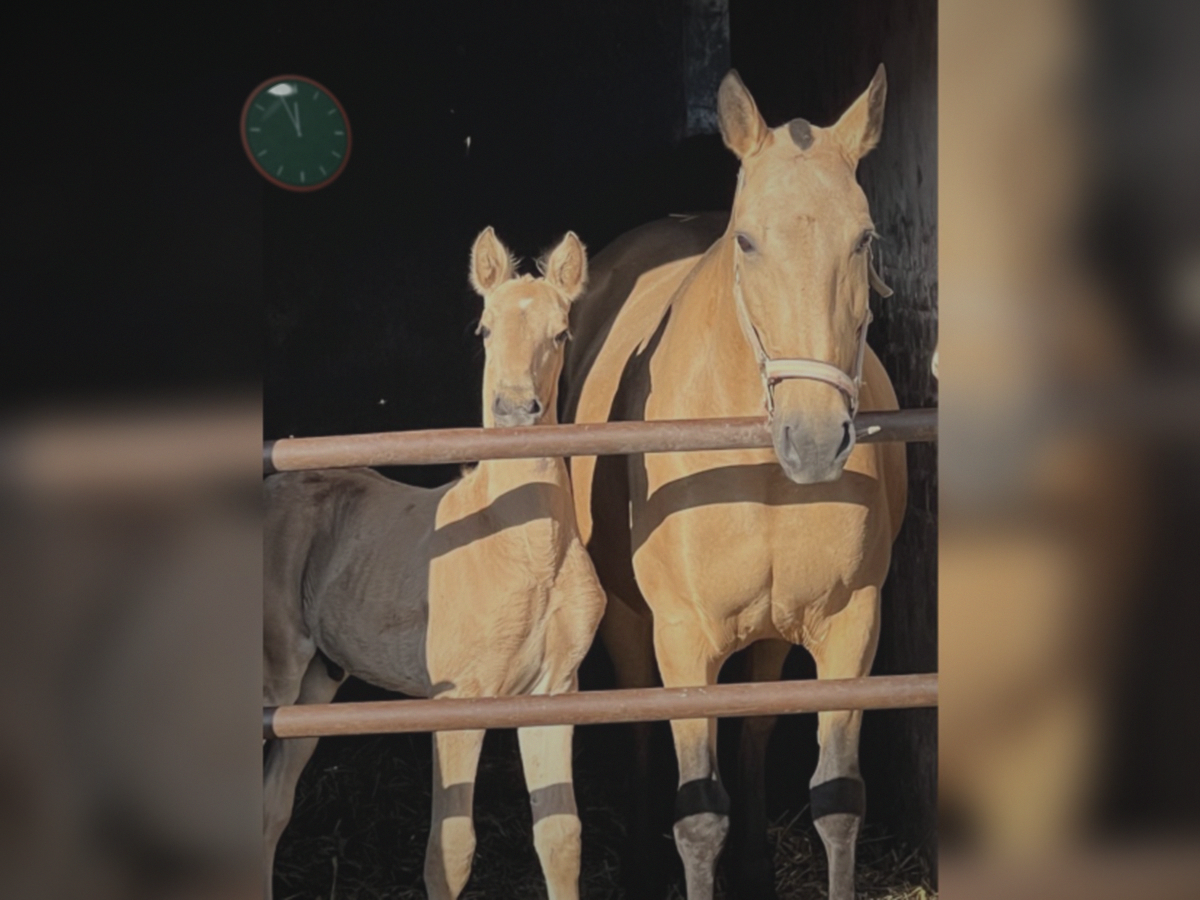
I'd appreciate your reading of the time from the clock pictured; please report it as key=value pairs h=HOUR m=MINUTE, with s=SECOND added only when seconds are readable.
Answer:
h=11 m=56
